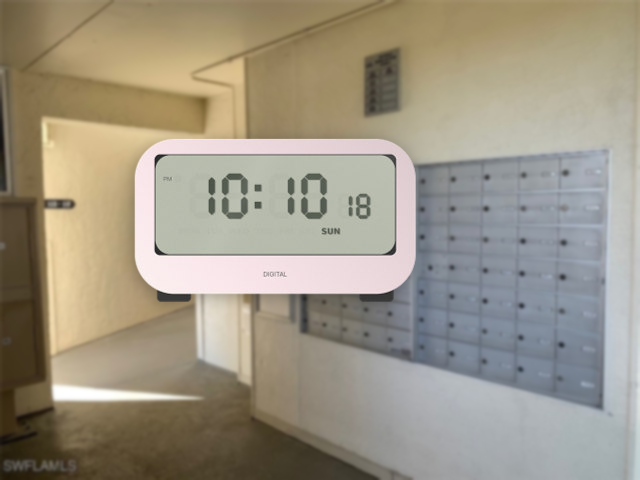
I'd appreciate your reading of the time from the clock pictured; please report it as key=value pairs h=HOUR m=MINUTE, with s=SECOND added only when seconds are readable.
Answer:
h=10 m=10 s=18
